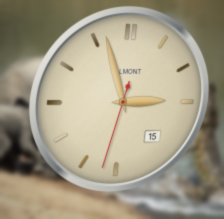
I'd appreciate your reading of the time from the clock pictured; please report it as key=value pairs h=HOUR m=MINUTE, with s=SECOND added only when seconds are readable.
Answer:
h=2 m=56 s=32
